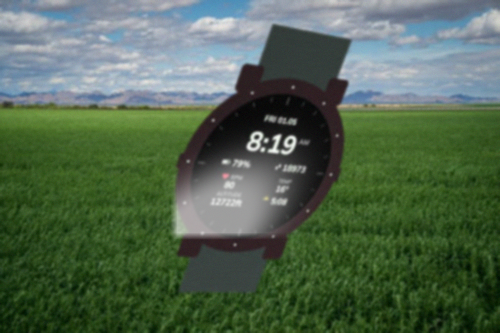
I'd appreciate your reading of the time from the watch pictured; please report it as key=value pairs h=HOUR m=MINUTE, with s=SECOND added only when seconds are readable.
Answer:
h=8 m=19
